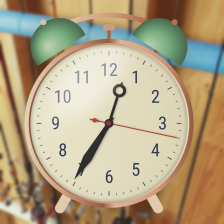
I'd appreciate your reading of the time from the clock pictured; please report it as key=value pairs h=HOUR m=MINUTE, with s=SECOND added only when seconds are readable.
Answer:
h=12 m=35 s=17
